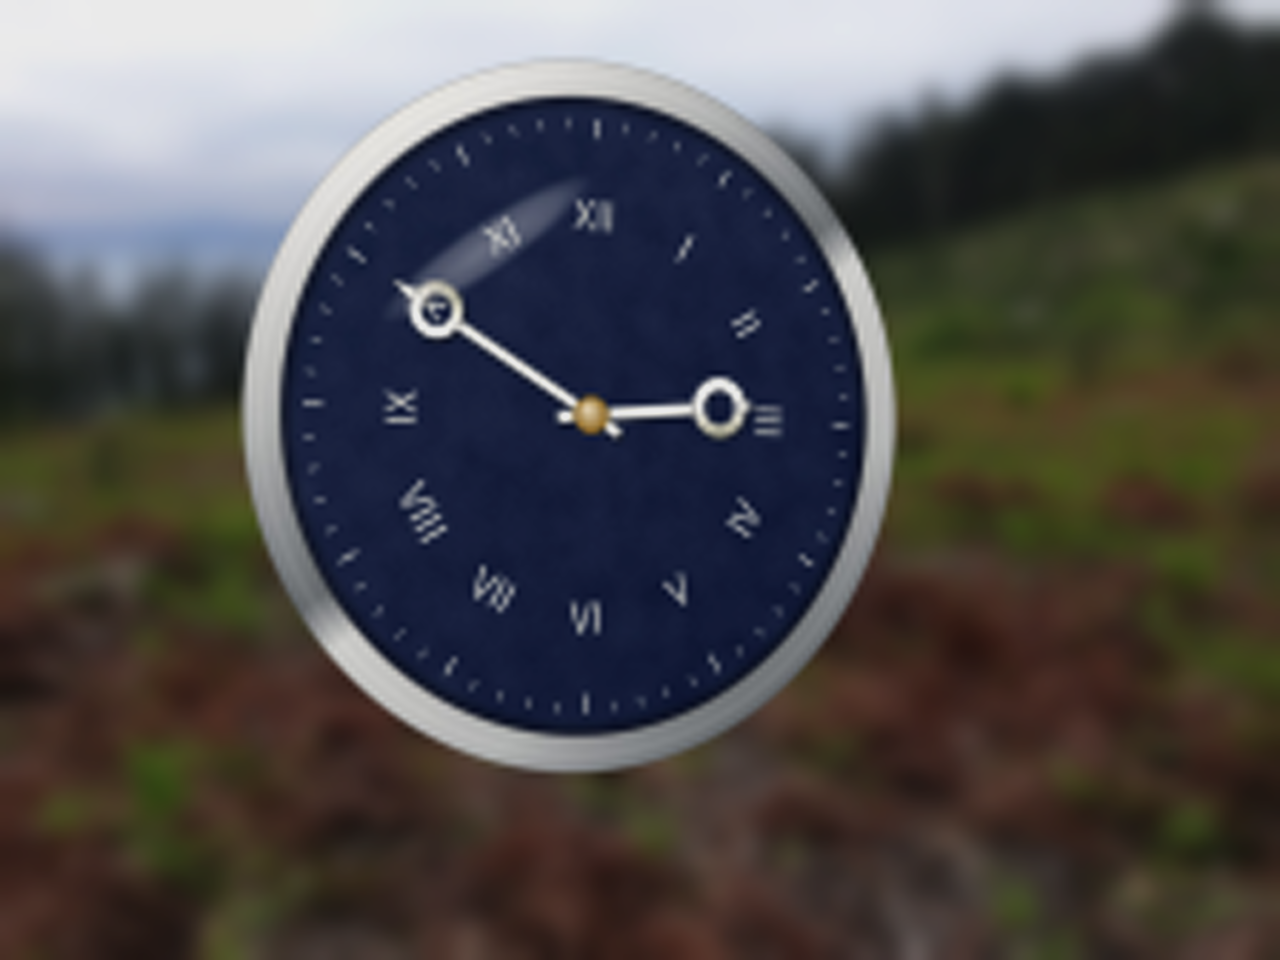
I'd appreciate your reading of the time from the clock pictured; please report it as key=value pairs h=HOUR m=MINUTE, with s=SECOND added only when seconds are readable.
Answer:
h=2 m=50
